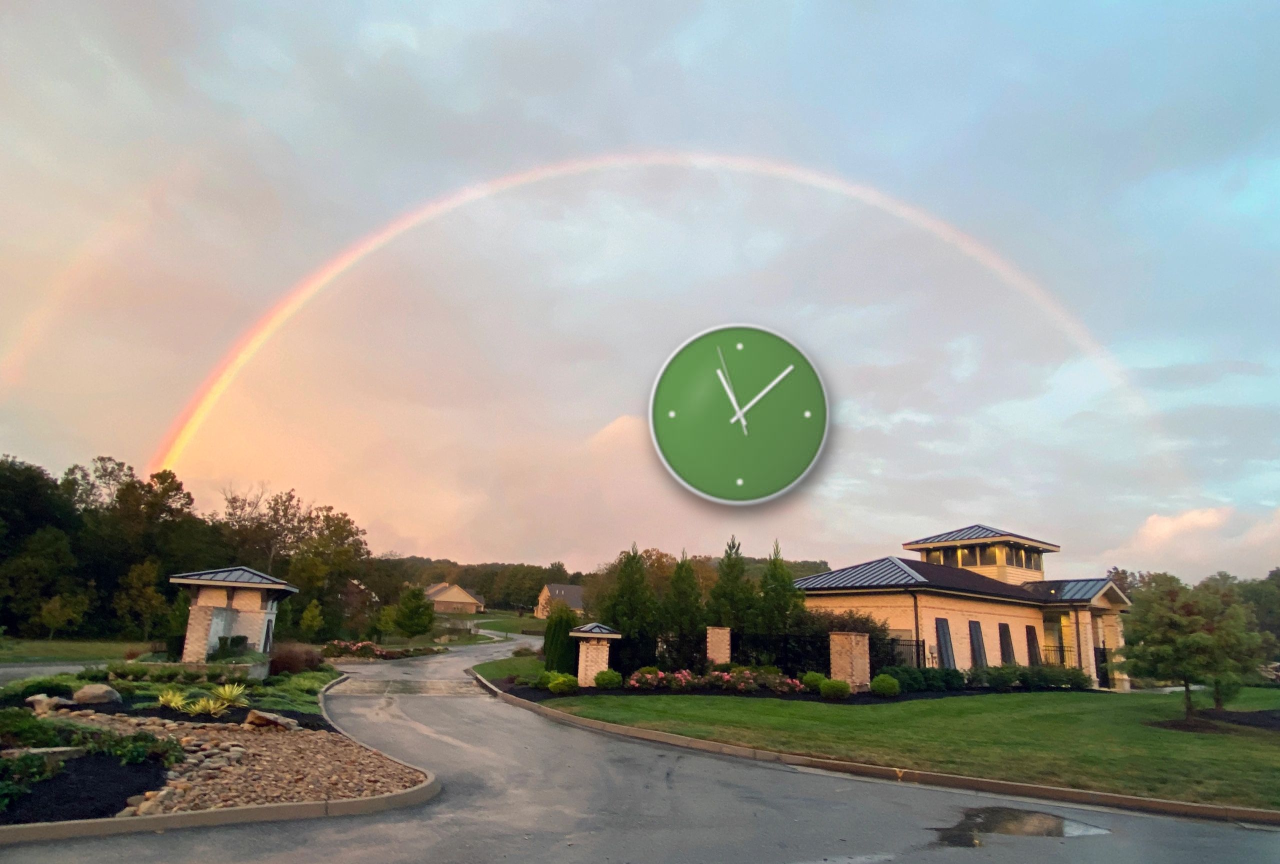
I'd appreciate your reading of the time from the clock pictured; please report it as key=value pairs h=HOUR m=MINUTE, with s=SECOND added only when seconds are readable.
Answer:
h=11 m=7 s=57
